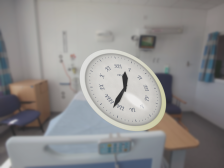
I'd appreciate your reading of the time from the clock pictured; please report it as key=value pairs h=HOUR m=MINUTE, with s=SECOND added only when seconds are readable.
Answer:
h=12 m=37
